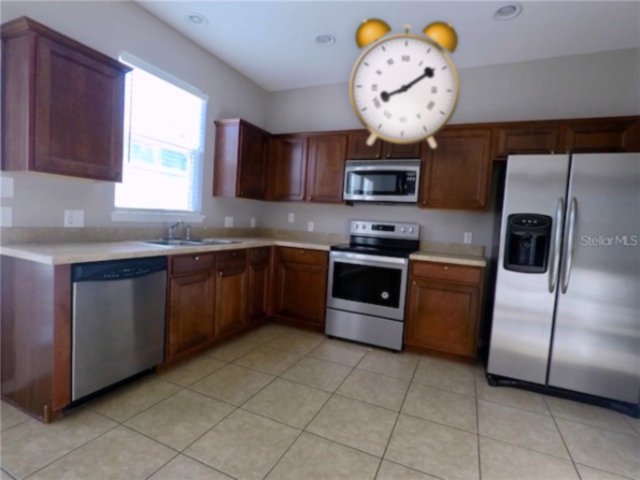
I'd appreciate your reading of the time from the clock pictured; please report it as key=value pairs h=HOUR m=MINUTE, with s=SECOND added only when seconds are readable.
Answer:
h=8 m=9
